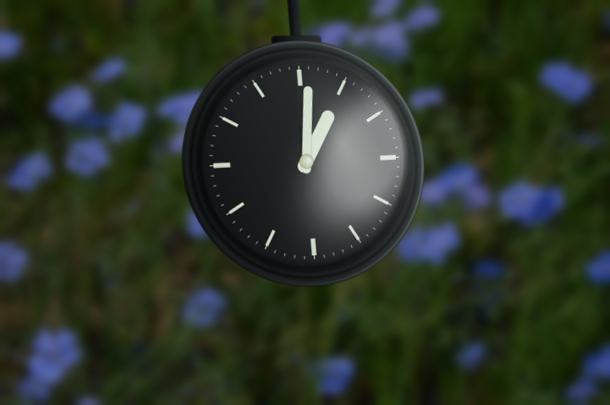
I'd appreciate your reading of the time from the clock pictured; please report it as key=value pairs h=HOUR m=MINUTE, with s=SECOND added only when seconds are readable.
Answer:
h=1 m=1
